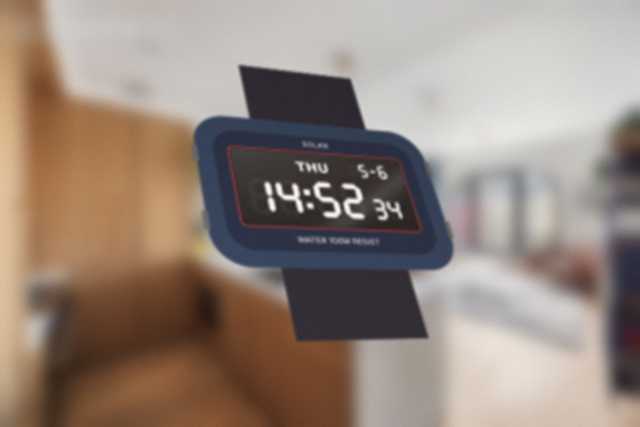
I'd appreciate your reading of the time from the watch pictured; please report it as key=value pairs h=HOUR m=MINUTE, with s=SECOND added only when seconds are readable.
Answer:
h=14 m=52 s=34
